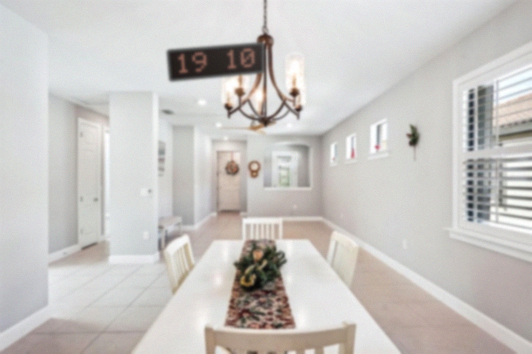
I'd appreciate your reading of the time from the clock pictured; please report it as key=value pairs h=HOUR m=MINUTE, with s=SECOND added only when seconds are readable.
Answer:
h=19 m=10
